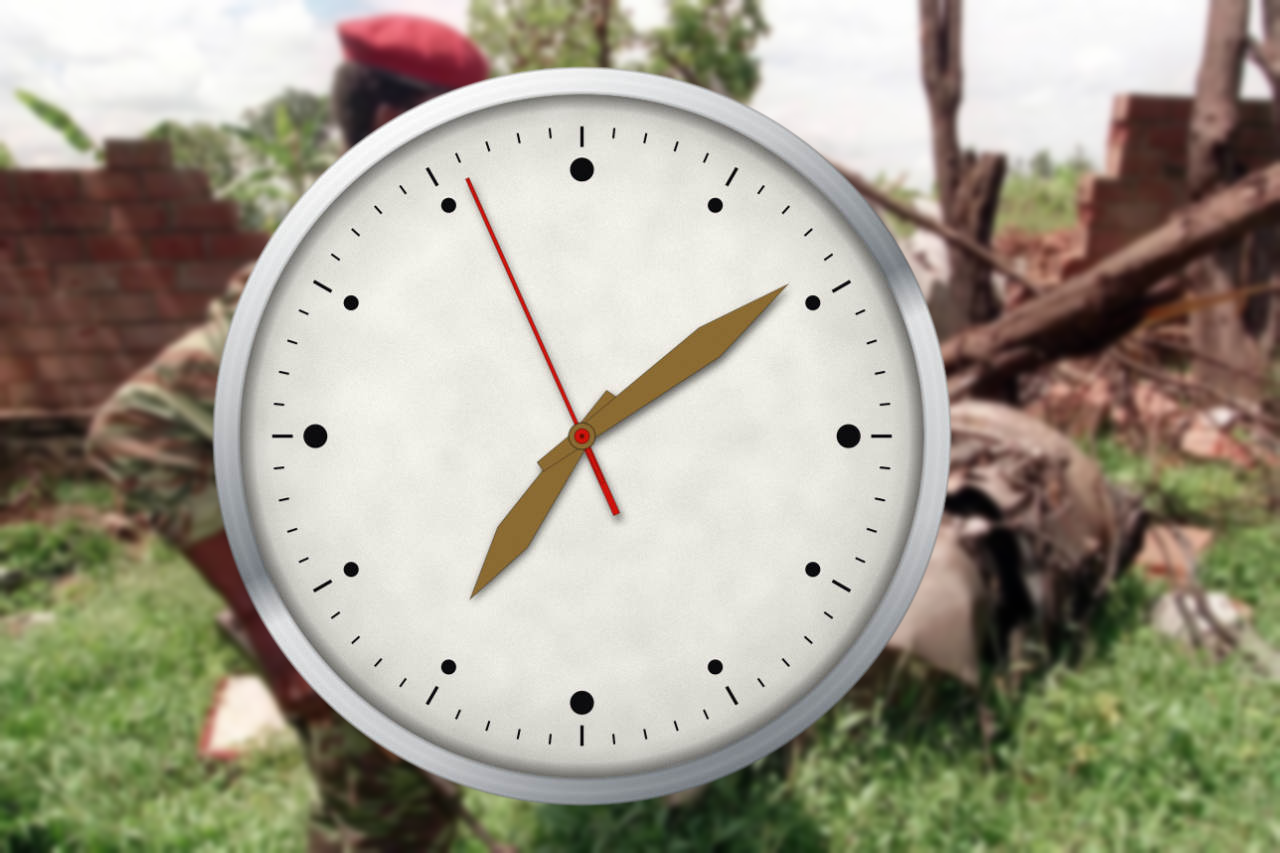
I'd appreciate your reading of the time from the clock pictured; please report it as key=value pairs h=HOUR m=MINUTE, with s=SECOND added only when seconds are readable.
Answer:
h=7 m=8 s=56
